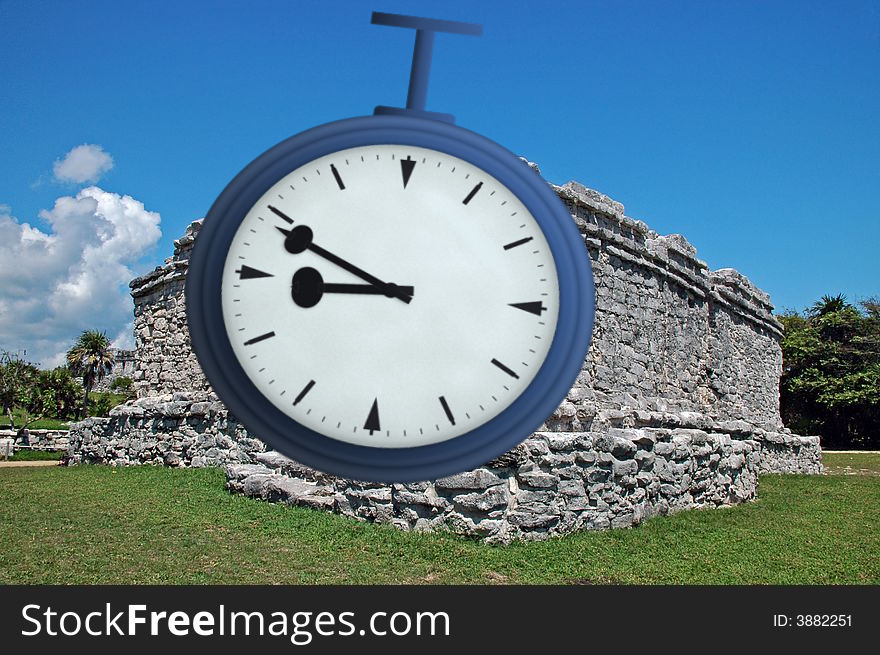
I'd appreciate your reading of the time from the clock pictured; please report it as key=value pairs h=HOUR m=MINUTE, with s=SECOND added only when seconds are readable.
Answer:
h=8 m=49
